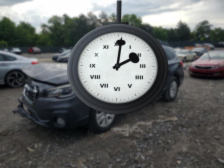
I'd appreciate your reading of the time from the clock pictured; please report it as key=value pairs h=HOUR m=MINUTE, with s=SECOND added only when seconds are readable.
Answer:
h=2 m=1
